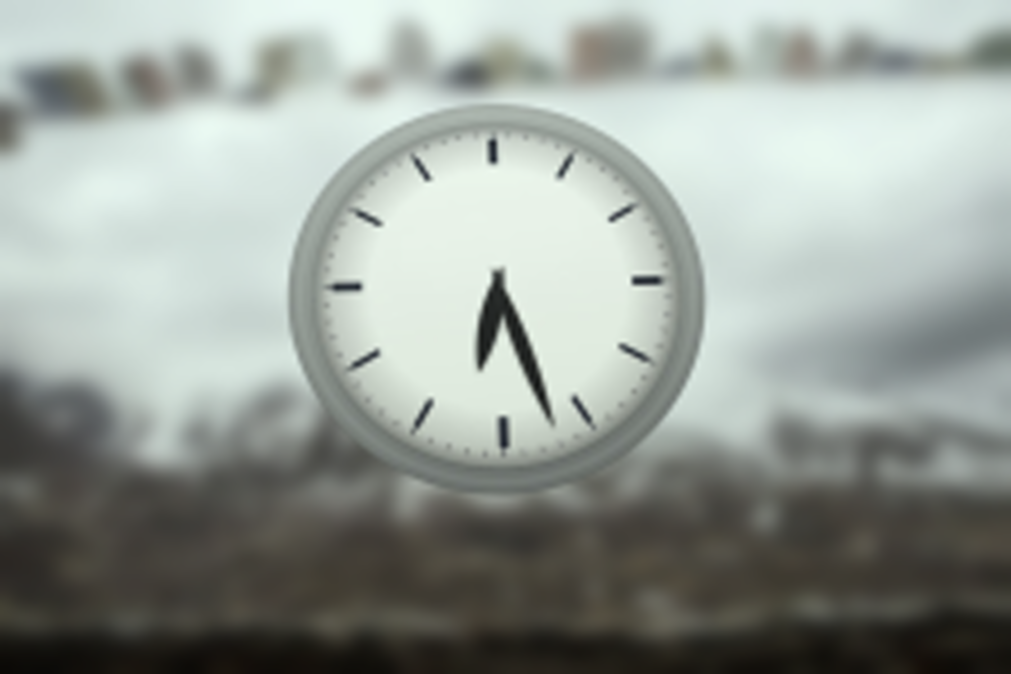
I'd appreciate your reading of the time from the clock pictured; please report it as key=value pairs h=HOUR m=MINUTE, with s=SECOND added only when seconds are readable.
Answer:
h=6 m=27
